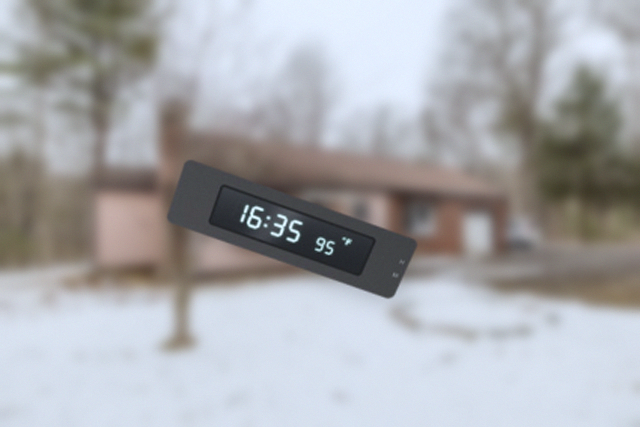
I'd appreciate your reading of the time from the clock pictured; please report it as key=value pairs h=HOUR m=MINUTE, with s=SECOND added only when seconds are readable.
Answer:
h=16 m=35
